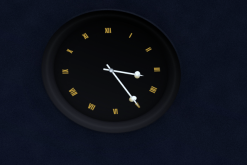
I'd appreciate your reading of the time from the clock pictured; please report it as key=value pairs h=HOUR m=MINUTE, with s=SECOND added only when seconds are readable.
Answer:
h=3 m=25
